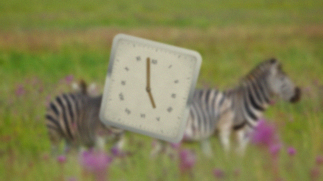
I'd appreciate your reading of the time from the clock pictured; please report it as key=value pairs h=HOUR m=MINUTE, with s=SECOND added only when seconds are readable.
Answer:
h=4 m=58
